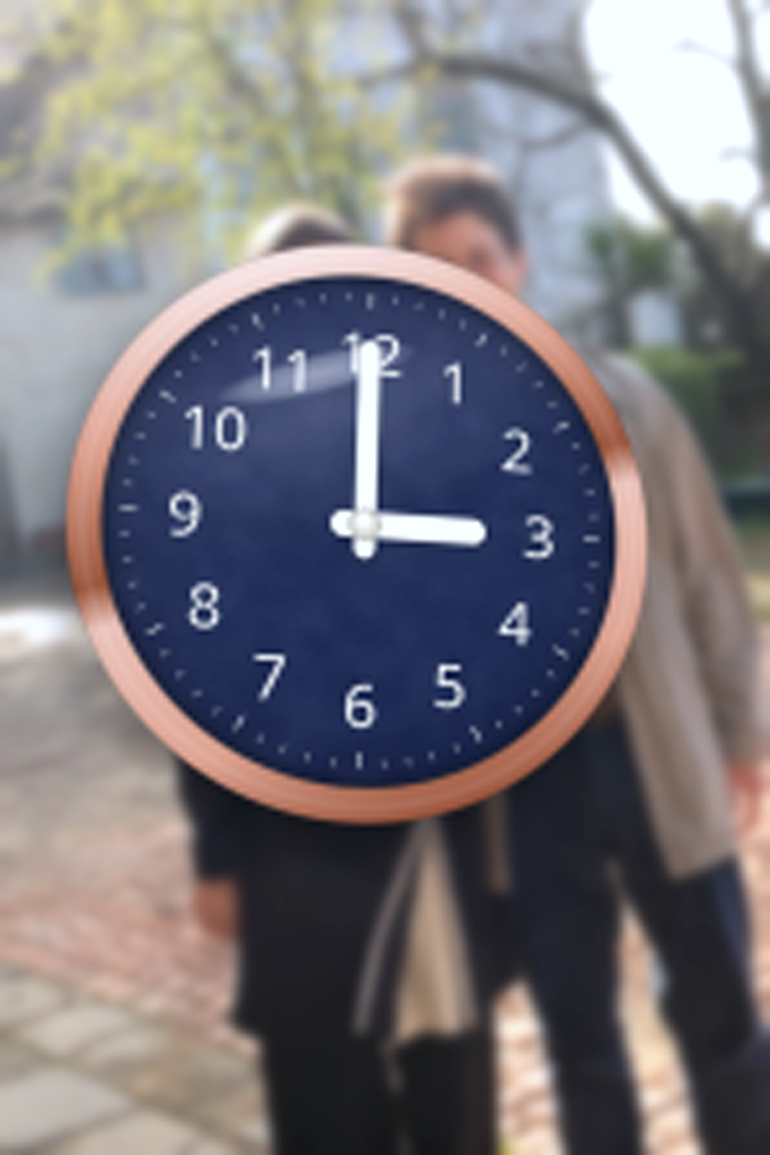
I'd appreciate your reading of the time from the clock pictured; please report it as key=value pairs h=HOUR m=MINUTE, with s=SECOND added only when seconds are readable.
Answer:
h=3 m=0
